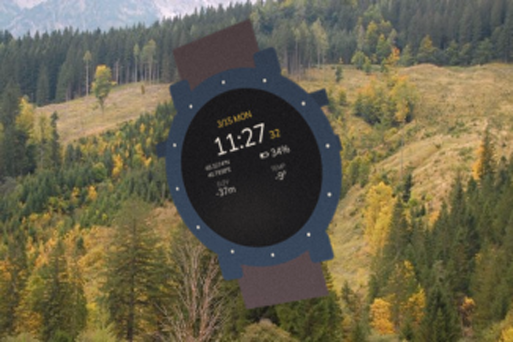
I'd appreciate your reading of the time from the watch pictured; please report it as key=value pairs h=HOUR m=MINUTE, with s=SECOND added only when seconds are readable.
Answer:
h=11 m=27
